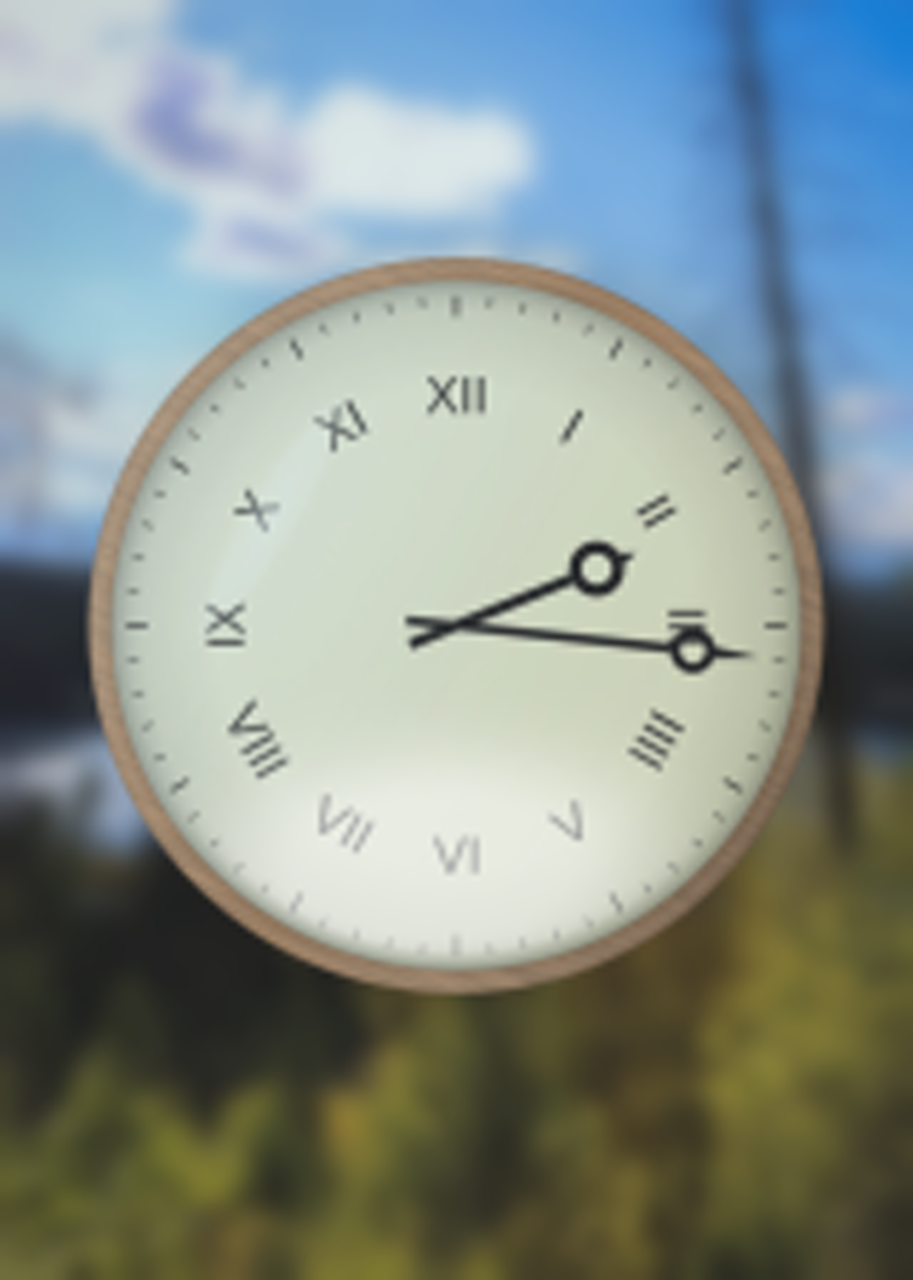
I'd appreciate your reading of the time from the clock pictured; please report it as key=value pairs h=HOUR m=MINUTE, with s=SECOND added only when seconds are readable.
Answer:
h=2 m=16
